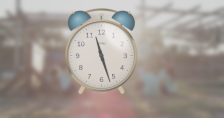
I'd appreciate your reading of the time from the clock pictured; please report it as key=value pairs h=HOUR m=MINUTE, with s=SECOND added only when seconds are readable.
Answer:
h=11 m=27
